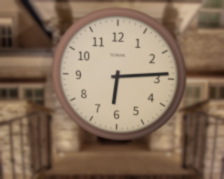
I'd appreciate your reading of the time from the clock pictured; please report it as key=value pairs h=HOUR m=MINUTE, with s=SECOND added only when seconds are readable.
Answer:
h=6 m=14
